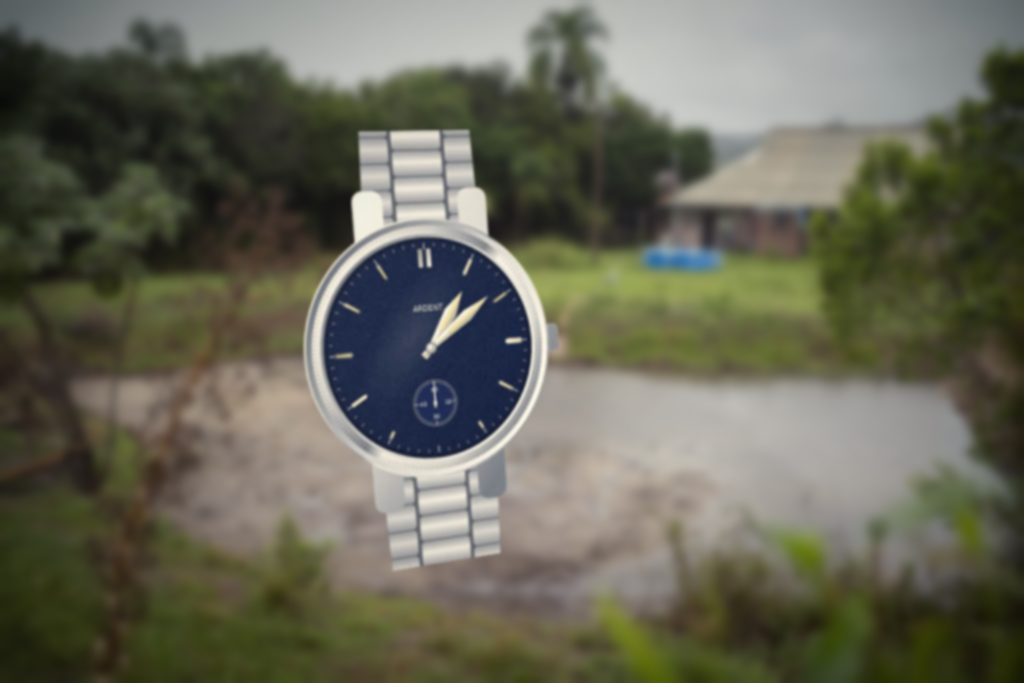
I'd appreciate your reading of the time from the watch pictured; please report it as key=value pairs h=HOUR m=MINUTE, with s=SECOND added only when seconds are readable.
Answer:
h=1 m=9
